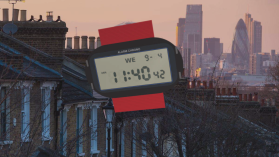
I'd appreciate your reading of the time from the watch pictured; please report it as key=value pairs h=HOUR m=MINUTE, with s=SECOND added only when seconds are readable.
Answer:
h=11 m=40 s=42
